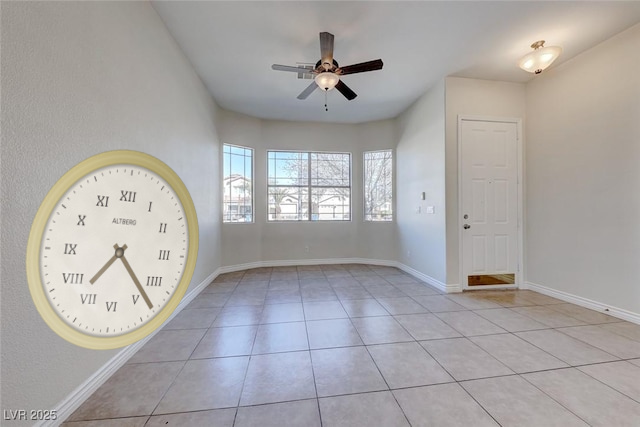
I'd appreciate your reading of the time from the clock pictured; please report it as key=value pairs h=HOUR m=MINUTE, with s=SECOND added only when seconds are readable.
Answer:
h=7 m=23
